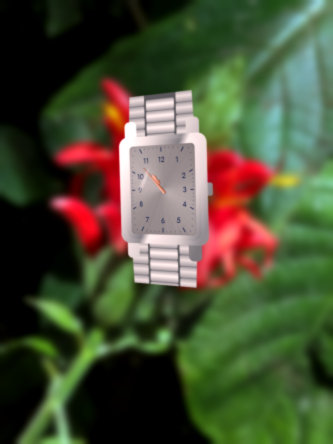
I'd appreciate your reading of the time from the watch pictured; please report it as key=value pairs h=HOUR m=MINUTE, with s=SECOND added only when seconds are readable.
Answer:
h=10 m=53
